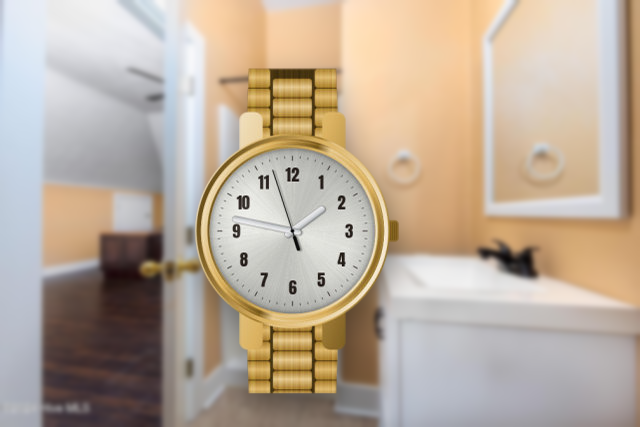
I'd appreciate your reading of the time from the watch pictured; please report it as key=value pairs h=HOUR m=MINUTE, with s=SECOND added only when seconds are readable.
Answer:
h=1 m=46 s=57
